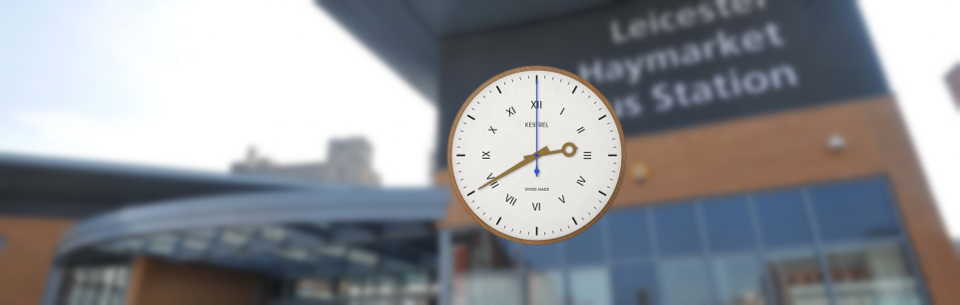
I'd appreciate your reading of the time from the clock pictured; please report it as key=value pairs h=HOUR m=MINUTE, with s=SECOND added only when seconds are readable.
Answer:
h=2 m=40 s=0
